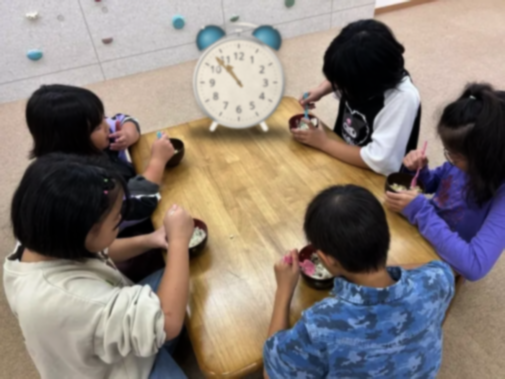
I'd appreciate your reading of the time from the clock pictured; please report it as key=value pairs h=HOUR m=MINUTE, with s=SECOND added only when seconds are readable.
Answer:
h=10 m=53
